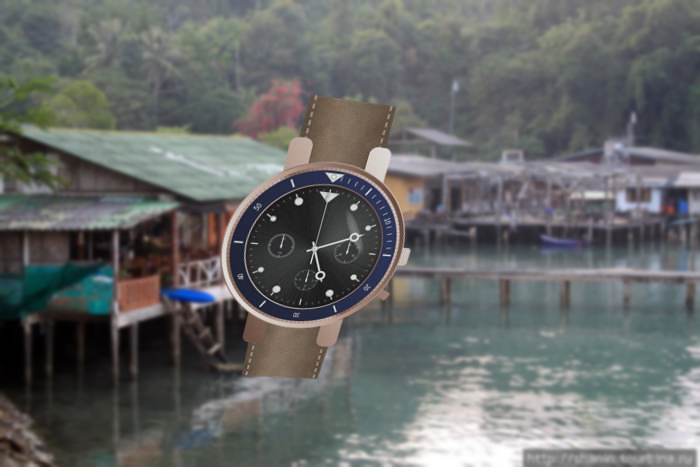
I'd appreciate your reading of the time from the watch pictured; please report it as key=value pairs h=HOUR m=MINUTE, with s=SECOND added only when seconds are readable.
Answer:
h=5 m=11
